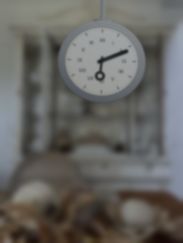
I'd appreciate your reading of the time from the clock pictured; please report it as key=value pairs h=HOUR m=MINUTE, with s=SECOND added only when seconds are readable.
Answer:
h=6 m=11
